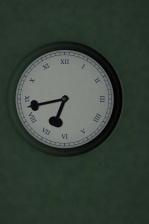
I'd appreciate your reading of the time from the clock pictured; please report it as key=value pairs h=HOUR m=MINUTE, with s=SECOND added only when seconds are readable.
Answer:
h=6 m=43
